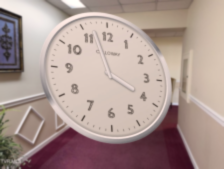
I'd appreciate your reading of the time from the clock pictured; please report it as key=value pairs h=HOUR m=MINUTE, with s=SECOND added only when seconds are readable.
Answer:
h=3 m=57
